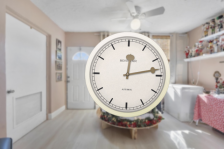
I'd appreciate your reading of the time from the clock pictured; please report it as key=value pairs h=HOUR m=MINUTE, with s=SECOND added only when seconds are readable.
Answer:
h=12 m=13
